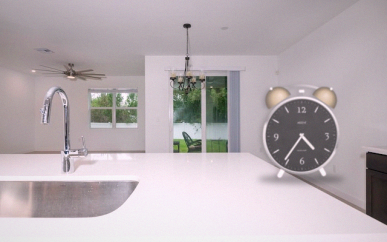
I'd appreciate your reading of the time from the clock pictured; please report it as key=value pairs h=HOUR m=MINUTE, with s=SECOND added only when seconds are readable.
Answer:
h=4 m=36
